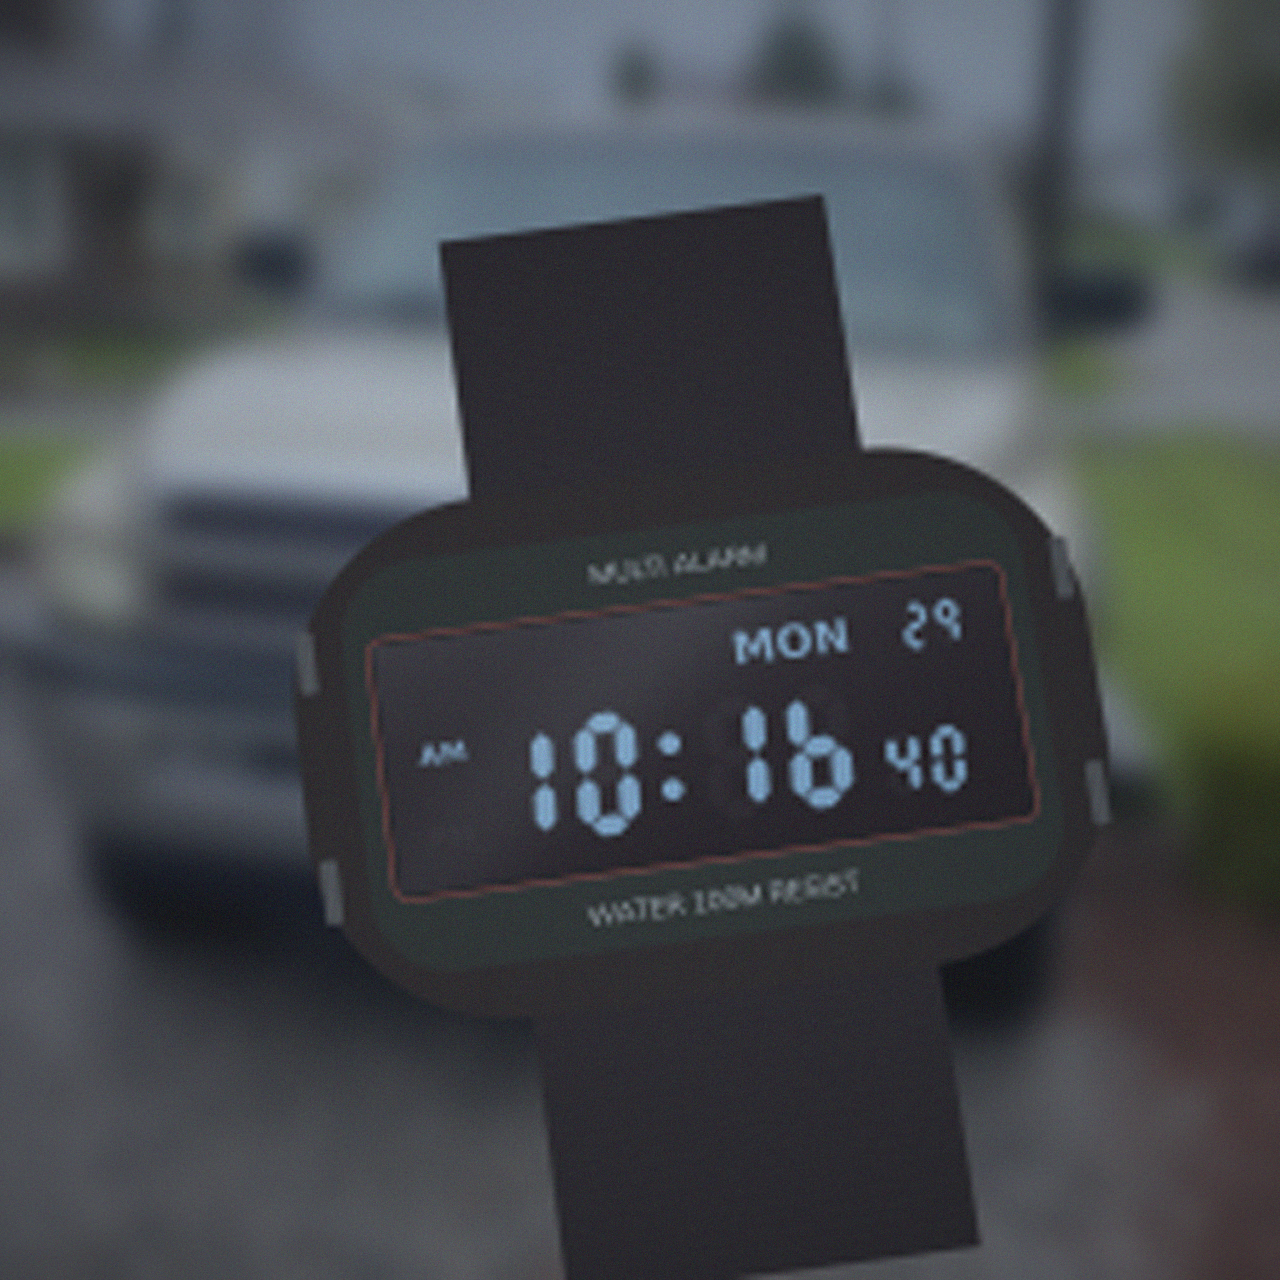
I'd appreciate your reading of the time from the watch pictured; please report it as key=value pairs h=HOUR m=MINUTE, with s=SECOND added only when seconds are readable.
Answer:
h=10 m=16 s=40
